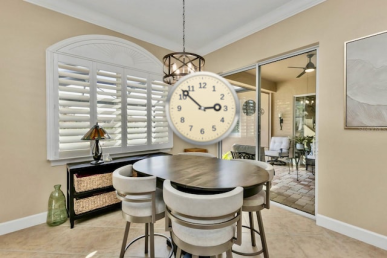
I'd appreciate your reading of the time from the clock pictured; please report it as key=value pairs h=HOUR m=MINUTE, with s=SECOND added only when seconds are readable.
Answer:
h=2 m=52
